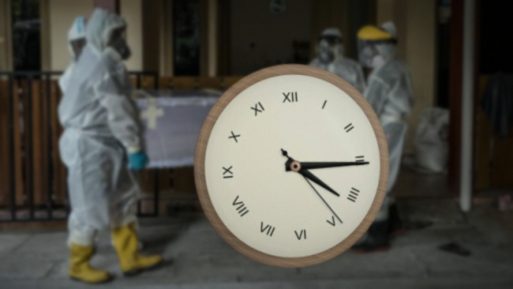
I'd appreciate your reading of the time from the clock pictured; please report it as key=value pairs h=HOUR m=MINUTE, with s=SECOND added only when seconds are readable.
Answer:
h=4 m=15 s=24
